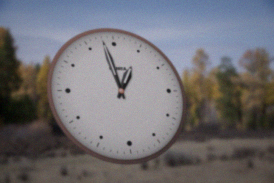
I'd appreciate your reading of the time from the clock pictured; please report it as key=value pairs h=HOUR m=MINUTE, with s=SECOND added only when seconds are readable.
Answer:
h=12 m=58
